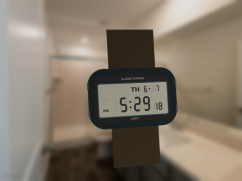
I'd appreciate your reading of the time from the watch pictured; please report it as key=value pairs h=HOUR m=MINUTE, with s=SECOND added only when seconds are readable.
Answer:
h=5 m=29 s=18
